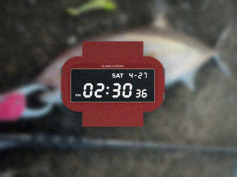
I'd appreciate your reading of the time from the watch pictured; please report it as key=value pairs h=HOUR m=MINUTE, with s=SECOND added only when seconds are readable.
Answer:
h=2 m=30 s=36
